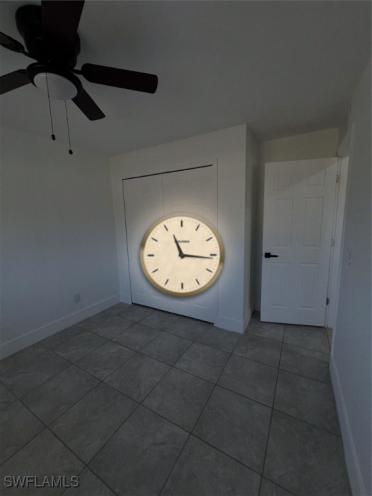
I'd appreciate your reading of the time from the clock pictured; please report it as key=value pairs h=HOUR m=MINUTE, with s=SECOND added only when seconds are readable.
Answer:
h=11 m=16
